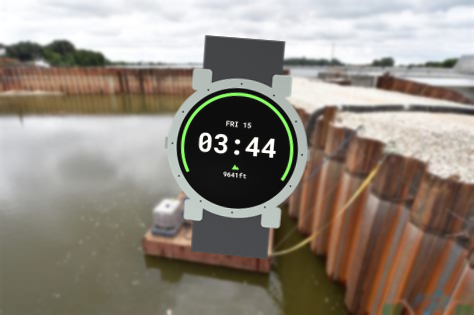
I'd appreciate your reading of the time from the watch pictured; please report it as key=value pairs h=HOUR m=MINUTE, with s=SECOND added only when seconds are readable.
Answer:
h=3 m=44
